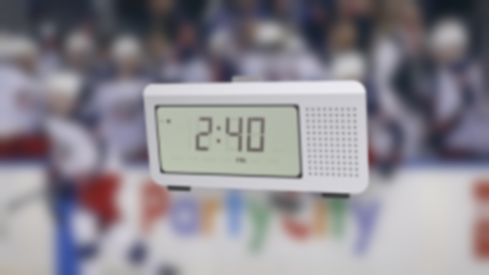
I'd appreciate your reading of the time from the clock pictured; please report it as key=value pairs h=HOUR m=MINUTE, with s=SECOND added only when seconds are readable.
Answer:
h=2 m=40
